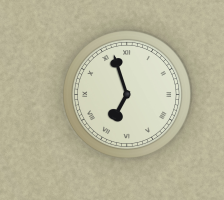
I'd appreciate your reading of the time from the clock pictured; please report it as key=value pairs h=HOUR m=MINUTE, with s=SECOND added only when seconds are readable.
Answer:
h=6 m=57
